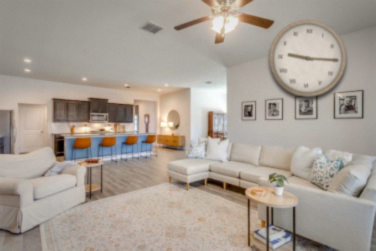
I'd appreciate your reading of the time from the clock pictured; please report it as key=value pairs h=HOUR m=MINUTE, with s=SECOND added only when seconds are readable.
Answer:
h=9 m=15
